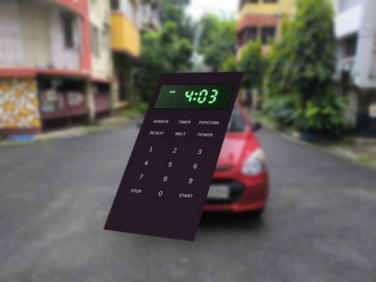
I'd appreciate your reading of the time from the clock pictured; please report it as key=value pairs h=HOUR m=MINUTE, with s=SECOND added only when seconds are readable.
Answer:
h=4 m=3
